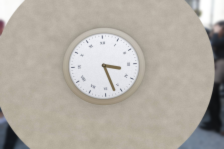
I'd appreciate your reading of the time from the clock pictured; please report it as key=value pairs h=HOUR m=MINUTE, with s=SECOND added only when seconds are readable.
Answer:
h=3 m=27
